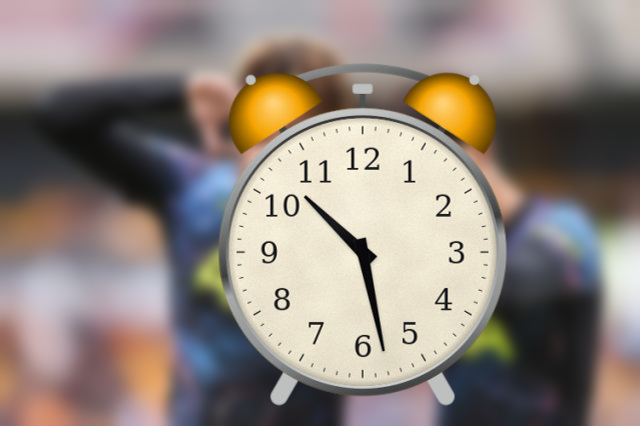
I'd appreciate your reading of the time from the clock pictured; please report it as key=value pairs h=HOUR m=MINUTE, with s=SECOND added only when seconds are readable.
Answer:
h=10 m=28
